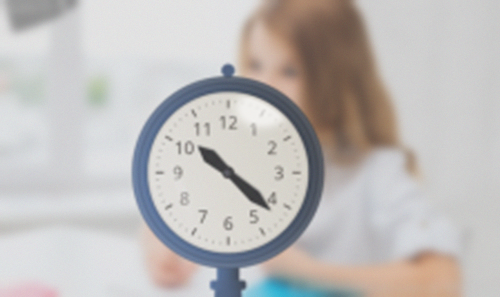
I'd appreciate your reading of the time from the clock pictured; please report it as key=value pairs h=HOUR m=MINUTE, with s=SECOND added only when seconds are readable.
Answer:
h=10 m=22
